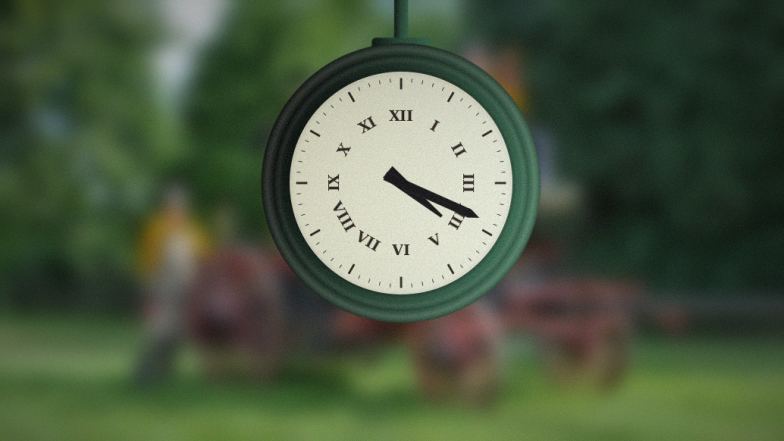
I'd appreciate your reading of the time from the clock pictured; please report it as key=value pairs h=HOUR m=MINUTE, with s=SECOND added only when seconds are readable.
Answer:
h=4 m=19
